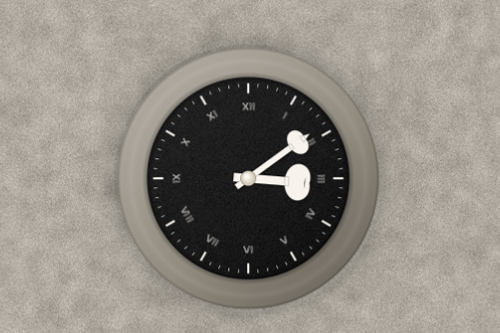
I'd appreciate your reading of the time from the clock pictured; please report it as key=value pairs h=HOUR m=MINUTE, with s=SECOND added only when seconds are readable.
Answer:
h=3 m=9
